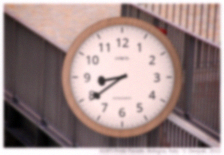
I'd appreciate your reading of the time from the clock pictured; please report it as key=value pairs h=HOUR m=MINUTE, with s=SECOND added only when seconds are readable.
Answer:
h=8 m=39
